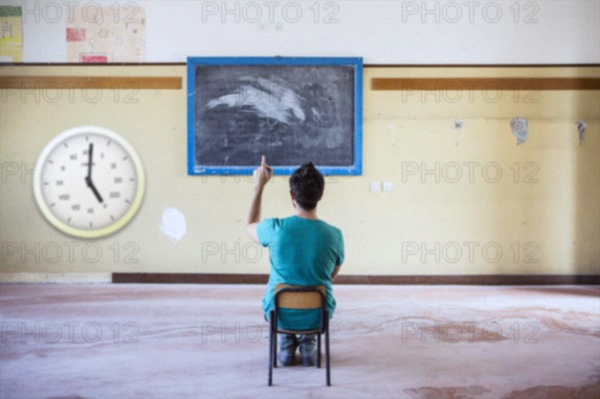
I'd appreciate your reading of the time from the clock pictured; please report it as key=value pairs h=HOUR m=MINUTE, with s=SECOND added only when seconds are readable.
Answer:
h=5 m=1
